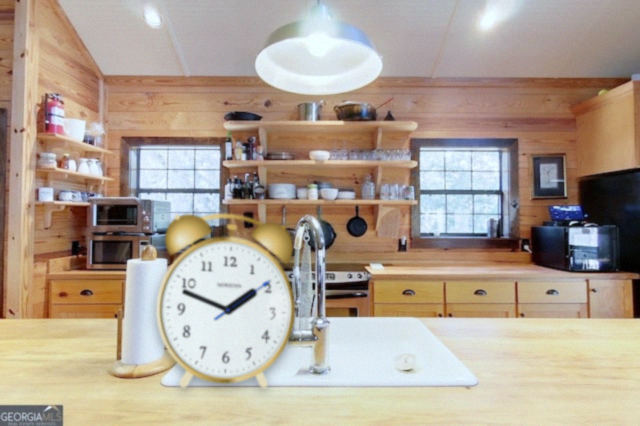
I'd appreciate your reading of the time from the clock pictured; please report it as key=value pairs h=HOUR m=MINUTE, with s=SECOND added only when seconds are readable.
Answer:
h=1 m=48 s=9
